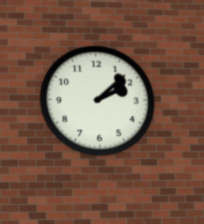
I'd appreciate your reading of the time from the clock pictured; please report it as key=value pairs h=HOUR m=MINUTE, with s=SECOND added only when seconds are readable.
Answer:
h=2 m=8
